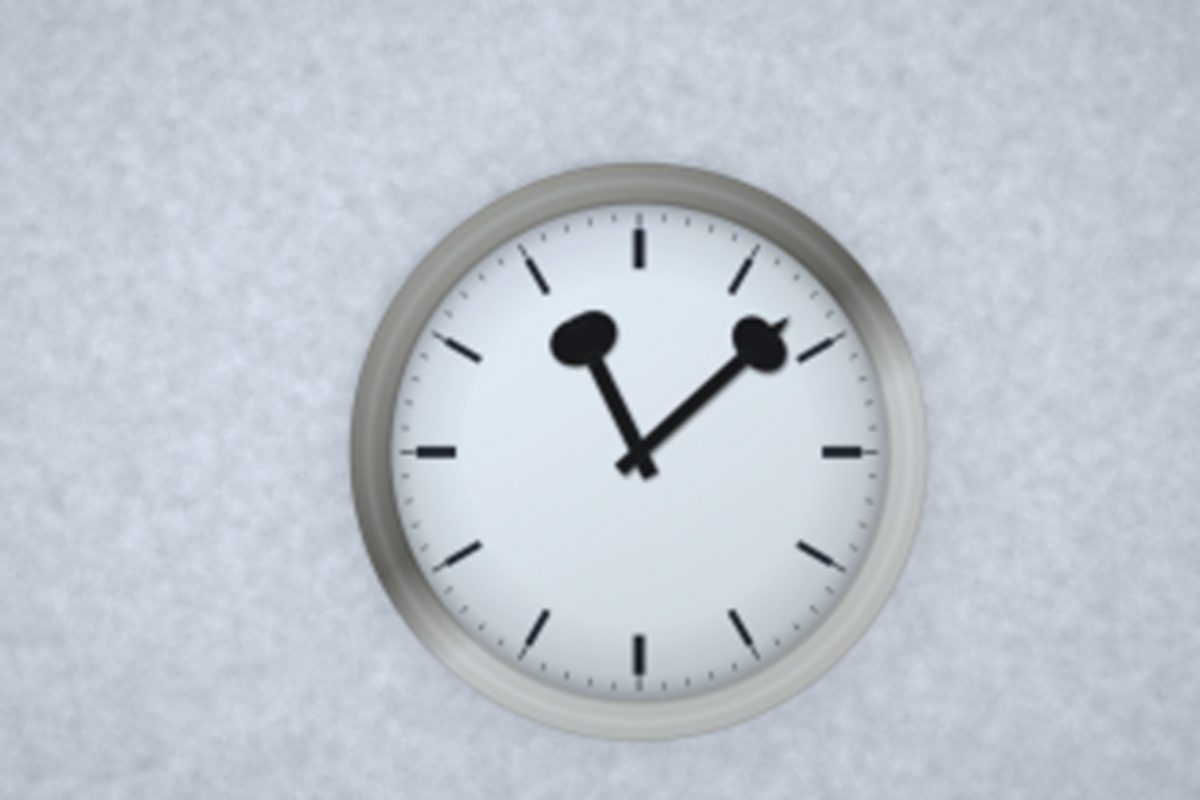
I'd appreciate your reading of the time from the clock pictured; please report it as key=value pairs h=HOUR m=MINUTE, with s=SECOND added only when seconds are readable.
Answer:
h=11 m=8
